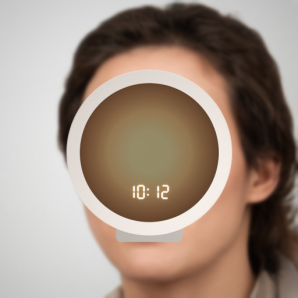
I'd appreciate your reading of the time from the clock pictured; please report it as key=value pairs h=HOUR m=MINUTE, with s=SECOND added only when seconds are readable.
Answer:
h=10 m=12
